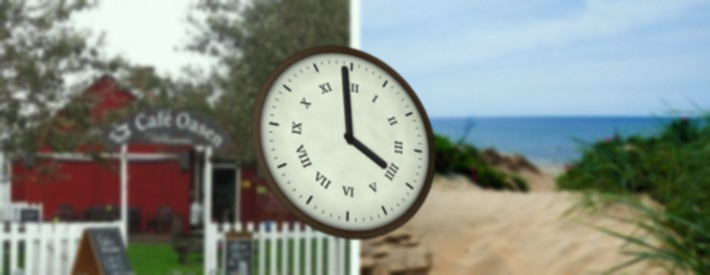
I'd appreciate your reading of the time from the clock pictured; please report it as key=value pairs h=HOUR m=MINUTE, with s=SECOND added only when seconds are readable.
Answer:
h=3 m=59
